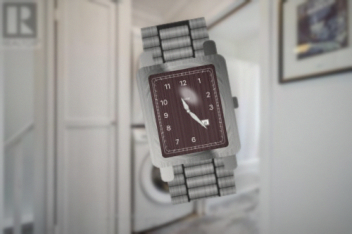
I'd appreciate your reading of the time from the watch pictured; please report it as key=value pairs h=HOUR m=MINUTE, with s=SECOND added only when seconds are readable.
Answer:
h=11 m=24
